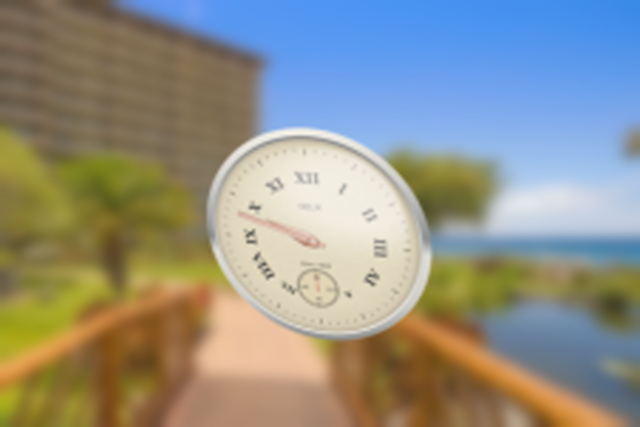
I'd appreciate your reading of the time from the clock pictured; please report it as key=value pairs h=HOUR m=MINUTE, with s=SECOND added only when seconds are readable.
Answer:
h=9 m=48
